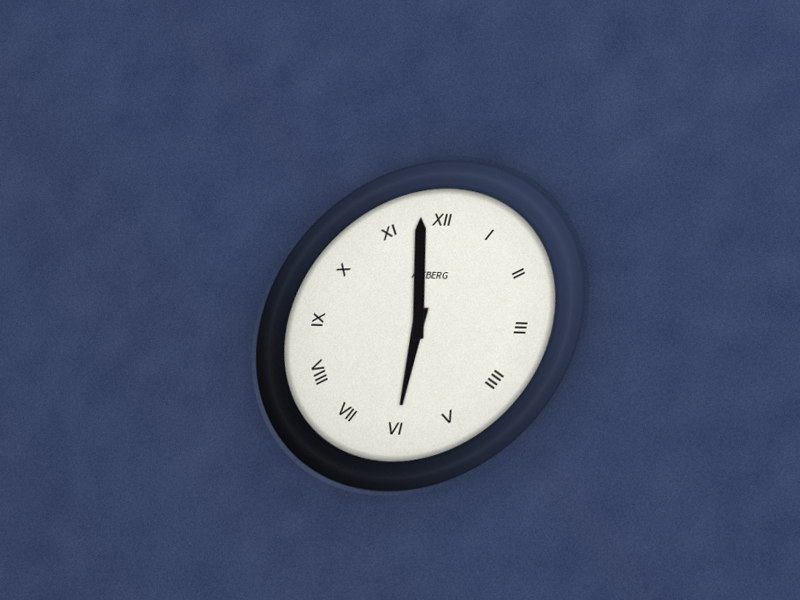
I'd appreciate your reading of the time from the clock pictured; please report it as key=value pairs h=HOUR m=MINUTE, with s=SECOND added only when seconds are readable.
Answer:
h=5 m=58
